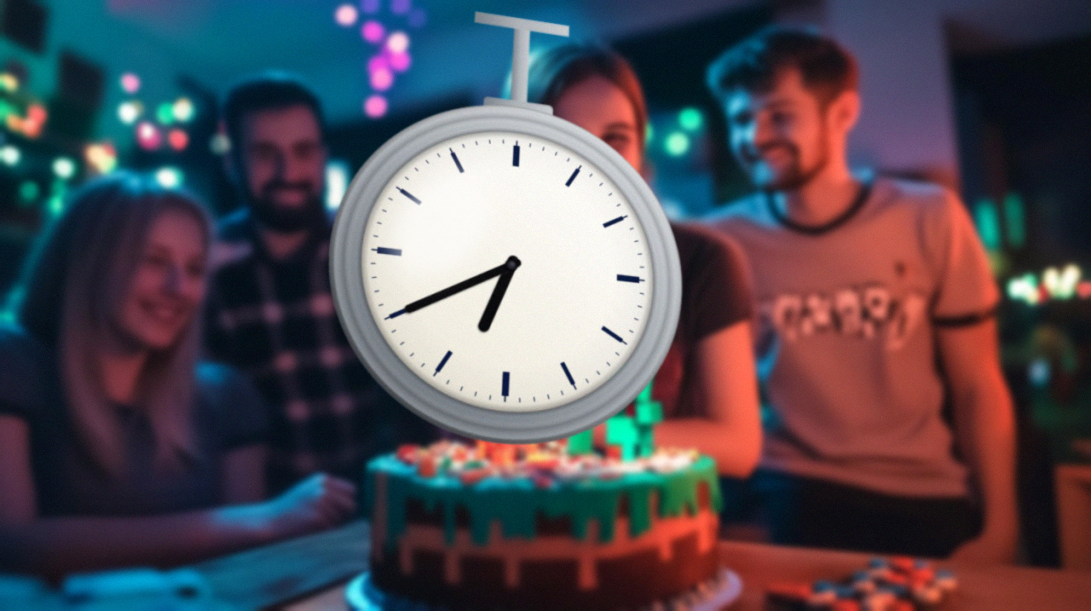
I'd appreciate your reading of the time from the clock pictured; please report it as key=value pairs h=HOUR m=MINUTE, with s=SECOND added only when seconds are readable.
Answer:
h=6 m=40
